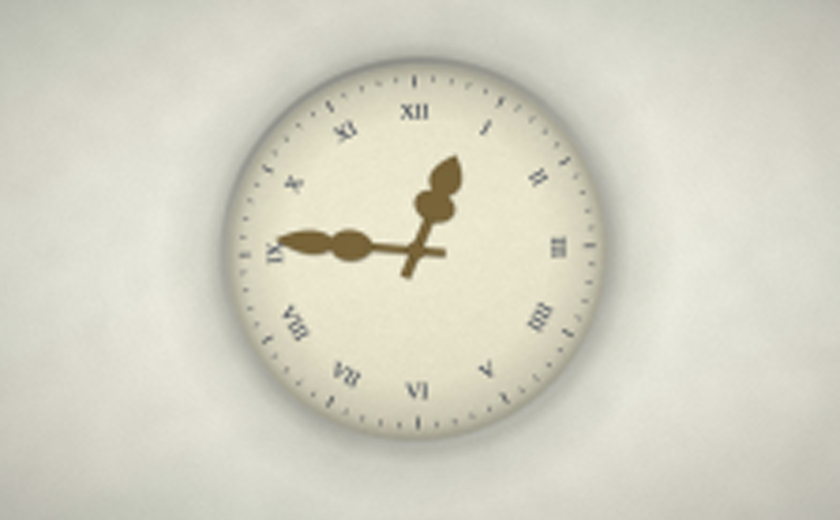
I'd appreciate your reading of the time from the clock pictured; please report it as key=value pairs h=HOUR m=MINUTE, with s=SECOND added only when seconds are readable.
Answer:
h=12 m=46
